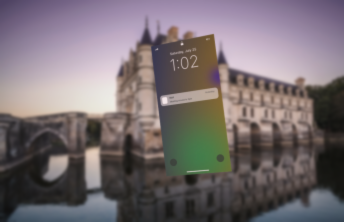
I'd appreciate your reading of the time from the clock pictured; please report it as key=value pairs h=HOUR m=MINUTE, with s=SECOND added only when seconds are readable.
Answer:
h=1 m=2
